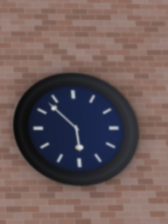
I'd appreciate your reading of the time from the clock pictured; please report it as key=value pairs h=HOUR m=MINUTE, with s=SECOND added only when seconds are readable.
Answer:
h=5 m=53
